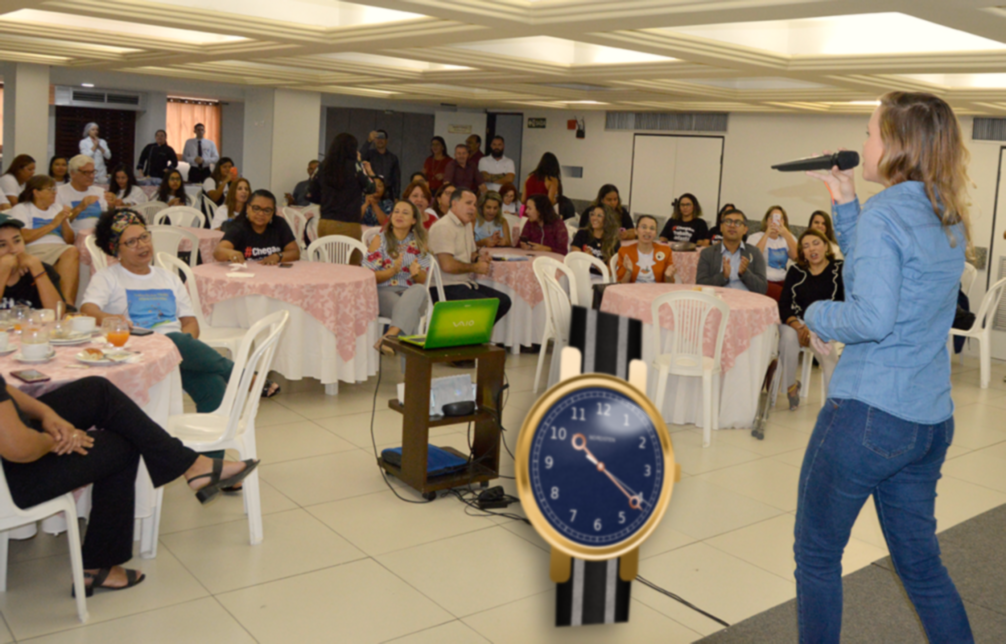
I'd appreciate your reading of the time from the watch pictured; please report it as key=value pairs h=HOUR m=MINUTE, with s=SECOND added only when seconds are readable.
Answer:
h=10 m=21 s=20
